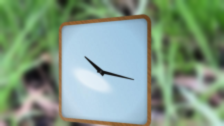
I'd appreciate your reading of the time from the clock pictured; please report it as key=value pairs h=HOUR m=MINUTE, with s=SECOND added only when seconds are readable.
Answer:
h=10 m=17
